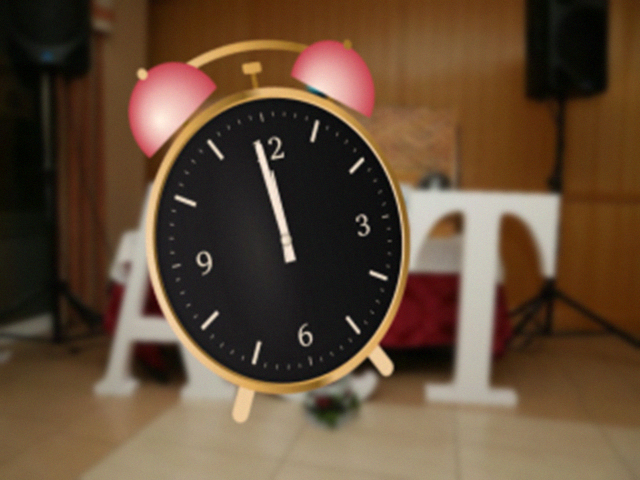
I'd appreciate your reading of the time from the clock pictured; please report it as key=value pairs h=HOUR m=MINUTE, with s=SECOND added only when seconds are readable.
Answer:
h=11 m=59
